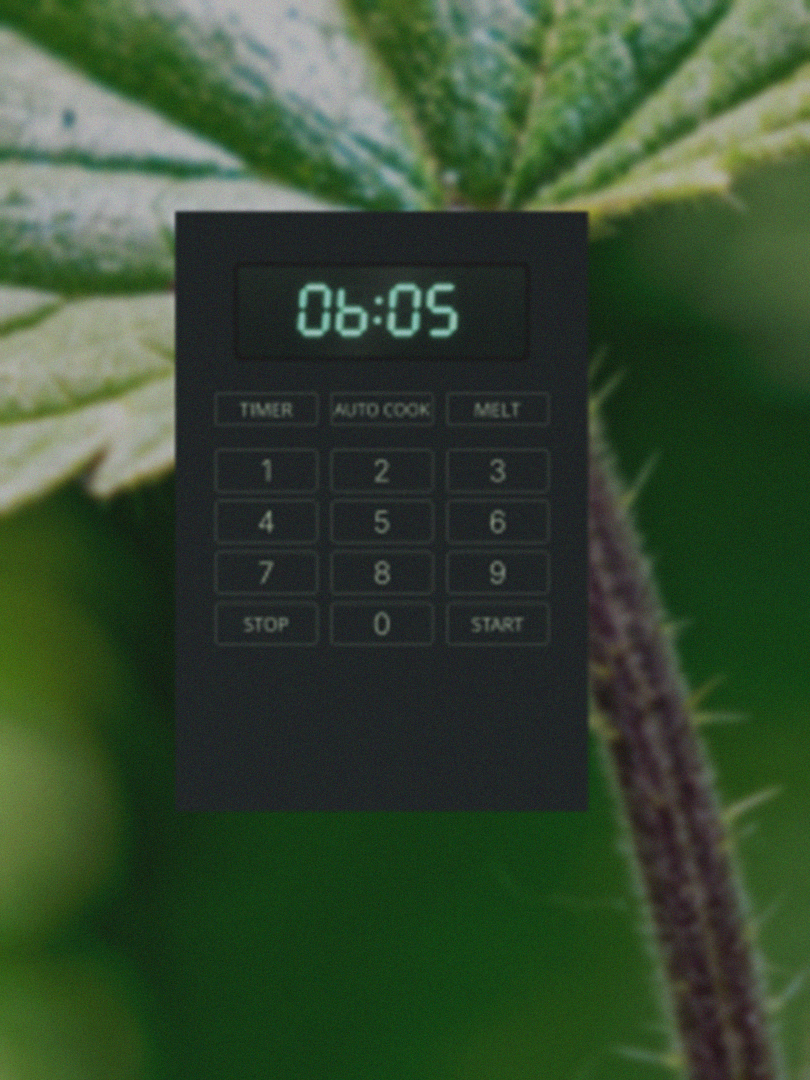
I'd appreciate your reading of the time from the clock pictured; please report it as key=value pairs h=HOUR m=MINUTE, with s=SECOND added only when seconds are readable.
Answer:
h=6 m=5
